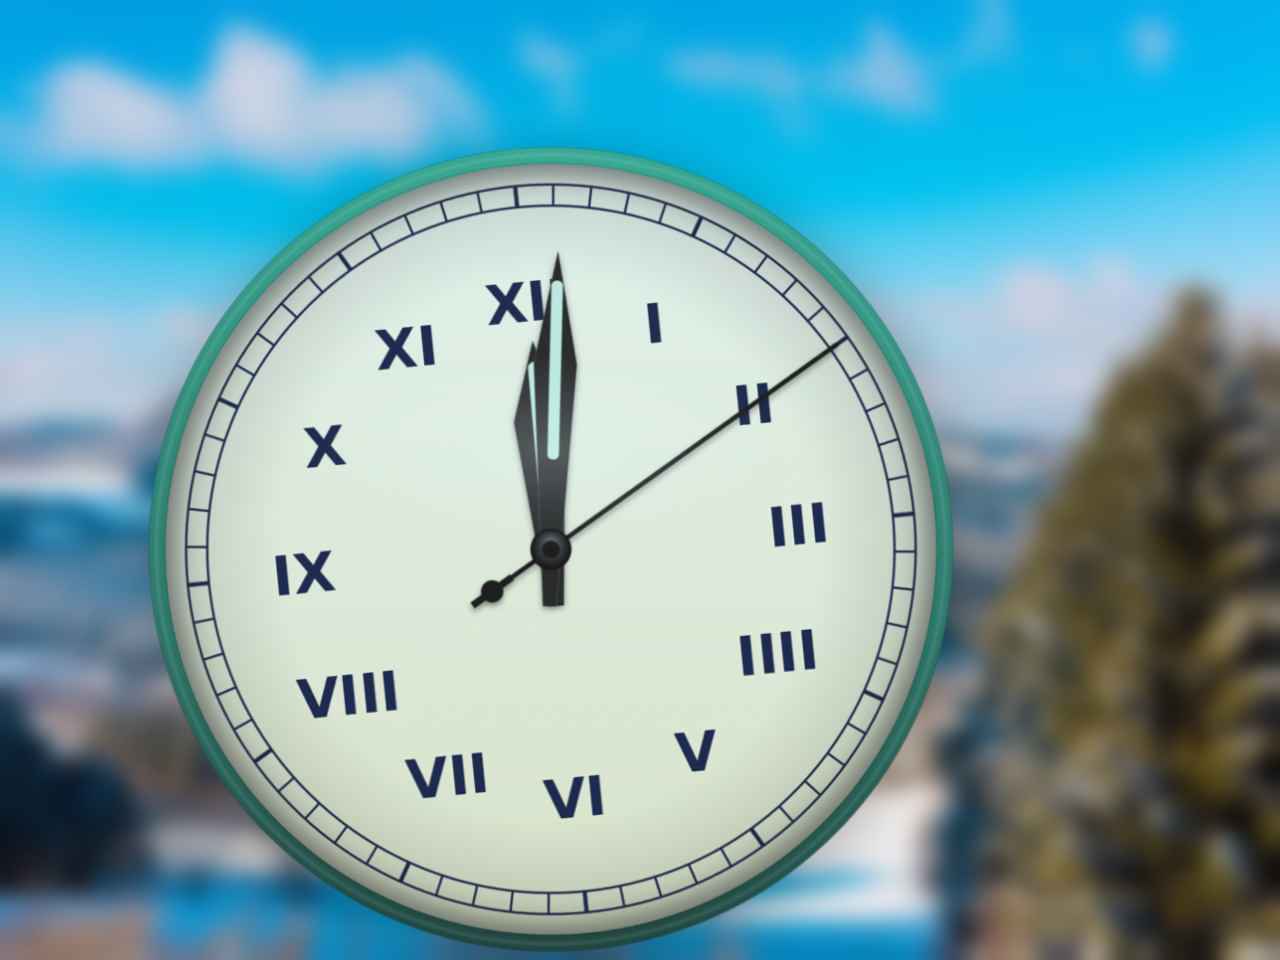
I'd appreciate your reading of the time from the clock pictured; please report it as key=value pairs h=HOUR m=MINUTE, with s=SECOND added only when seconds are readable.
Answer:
h=12 m=1 s=10
